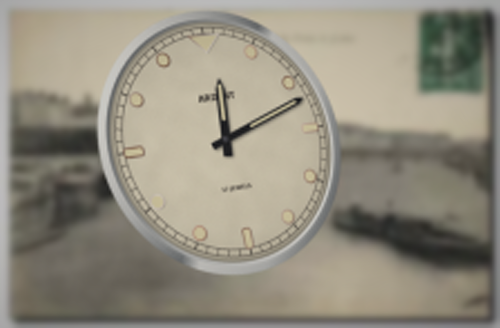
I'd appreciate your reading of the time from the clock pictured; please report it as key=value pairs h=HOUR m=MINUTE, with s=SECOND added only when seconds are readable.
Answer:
h=12 m=12
